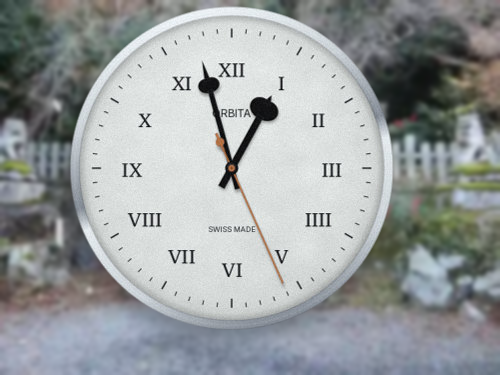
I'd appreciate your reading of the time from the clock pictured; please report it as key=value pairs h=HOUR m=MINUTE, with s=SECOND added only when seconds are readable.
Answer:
h=12 m=57 s=26
